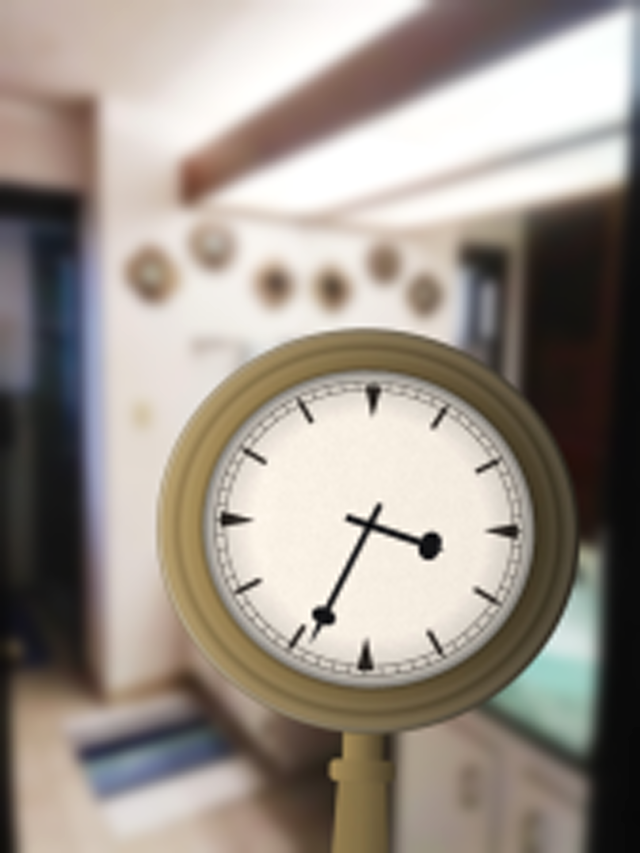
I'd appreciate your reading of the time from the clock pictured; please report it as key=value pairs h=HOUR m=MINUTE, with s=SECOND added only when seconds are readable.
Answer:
h=3 m=34
